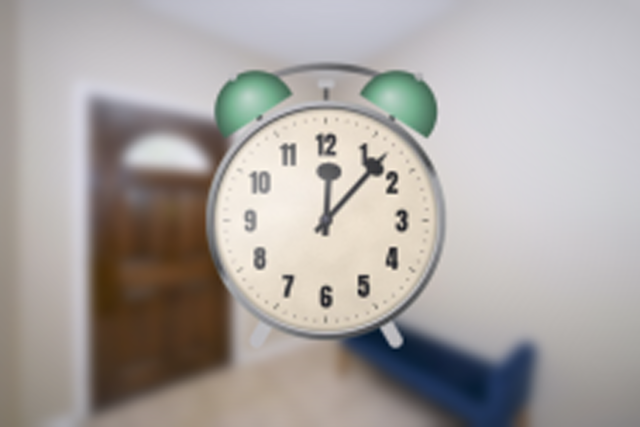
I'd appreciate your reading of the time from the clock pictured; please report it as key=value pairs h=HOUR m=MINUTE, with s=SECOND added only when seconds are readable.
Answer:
h=12 m=7
